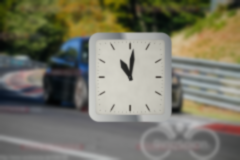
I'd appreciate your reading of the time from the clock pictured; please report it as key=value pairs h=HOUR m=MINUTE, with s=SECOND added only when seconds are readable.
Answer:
h=11 m=1
